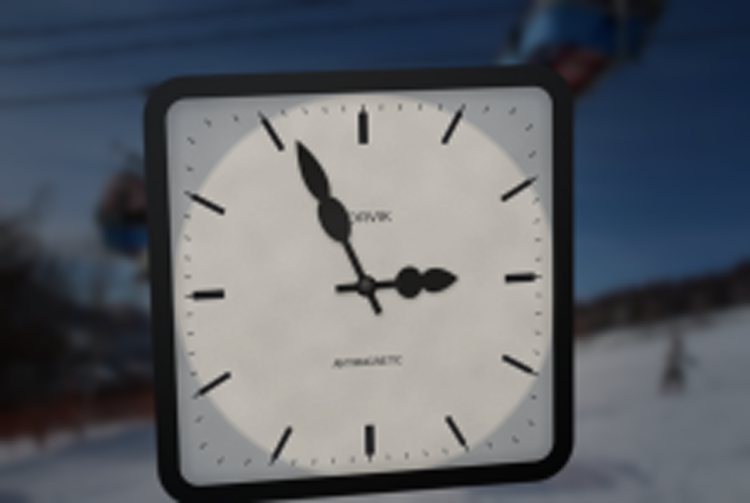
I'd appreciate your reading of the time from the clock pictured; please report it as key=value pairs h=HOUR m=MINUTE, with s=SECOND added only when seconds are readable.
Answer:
h=2 m=56
